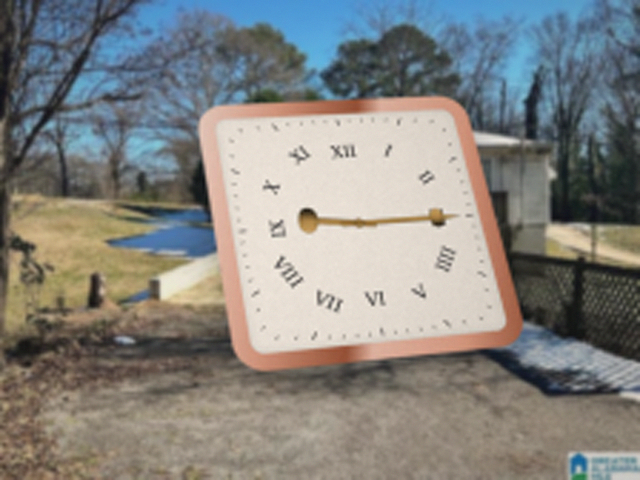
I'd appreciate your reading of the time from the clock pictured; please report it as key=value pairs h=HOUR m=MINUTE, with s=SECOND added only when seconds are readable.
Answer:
h=9 m=15
